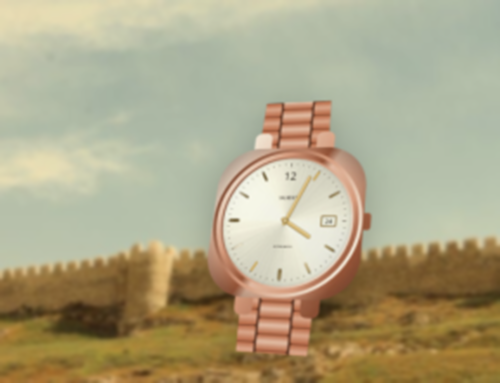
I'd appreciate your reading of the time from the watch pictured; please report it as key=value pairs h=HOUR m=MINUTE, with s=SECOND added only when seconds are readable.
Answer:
h=4 m=4
